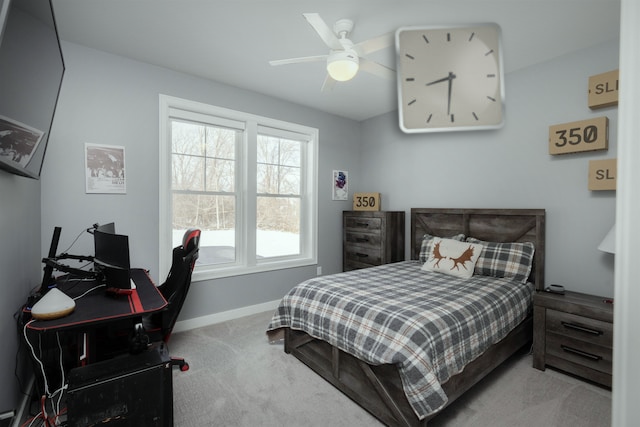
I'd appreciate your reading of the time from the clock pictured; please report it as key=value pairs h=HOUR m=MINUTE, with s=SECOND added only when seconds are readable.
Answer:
h=8 m=31
